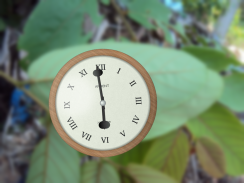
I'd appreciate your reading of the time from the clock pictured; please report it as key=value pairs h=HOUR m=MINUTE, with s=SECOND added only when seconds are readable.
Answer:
h=5 m=59
